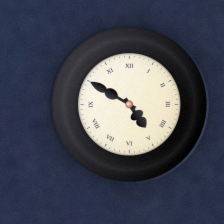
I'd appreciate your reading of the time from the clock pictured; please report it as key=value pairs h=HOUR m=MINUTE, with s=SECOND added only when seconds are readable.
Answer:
h=4 m=50
